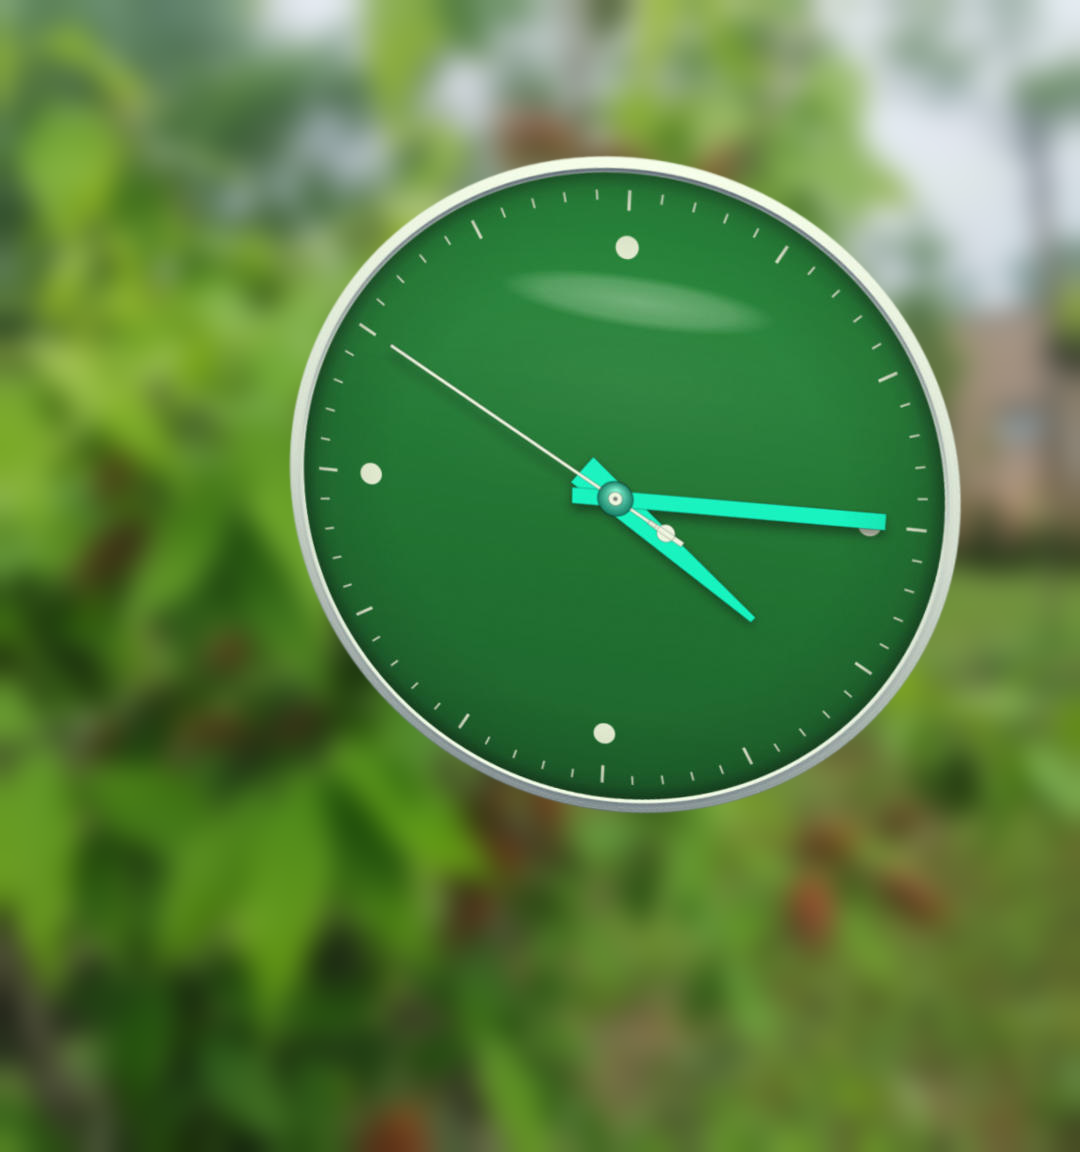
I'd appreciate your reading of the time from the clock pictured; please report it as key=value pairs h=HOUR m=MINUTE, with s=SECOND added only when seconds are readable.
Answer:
h=4 m=14 s=50
